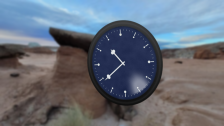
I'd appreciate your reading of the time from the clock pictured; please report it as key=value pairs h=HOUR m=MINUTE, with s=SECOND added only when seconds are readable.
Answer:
h=10 m=39
